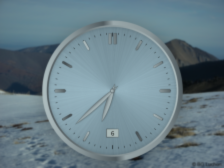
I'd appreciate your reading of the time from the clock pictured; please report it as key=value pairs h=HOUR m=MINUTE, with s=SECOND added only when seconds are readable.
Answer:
h=6 m=38
